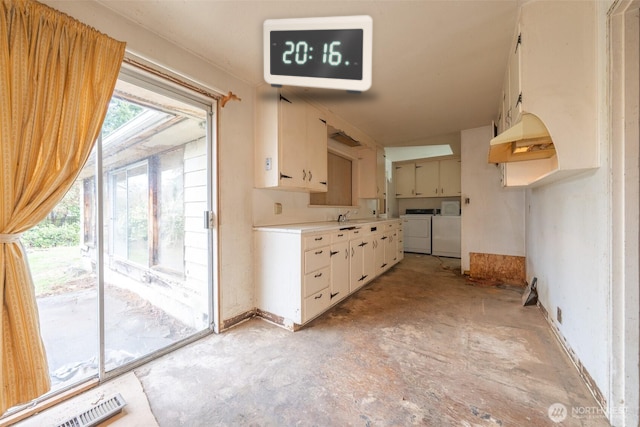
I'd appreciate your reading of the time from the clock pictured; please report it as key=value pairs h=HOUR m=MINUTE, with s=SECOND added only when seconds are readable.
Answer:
h=20 m=16
